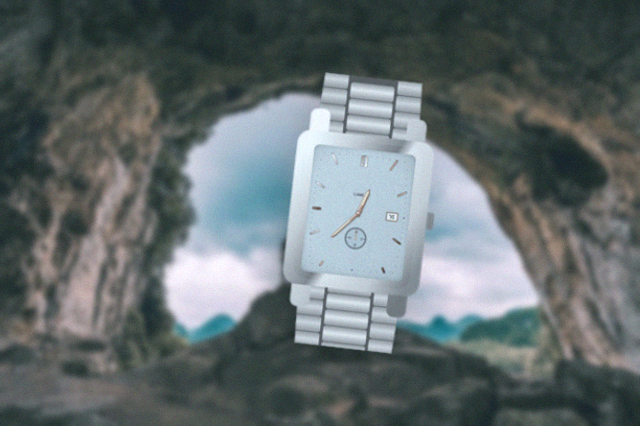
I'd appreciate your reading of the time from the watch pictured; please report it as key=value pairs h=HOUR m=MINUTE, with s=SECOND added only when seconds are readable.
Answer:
h=12 m=37
